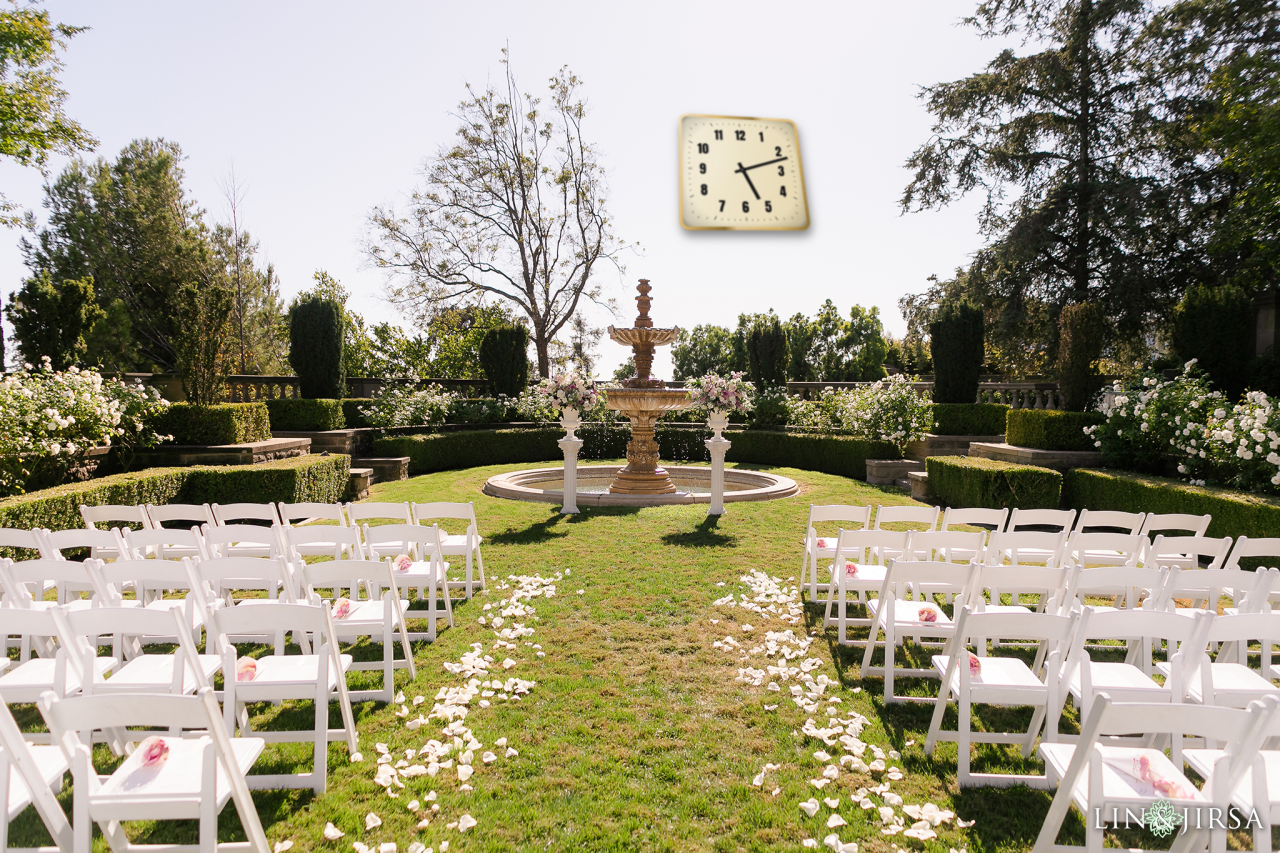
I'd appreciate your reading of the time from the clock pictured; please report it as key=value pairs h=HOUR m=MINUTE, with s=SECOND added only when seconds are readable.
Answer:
h=5 m=12
